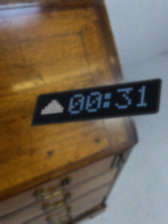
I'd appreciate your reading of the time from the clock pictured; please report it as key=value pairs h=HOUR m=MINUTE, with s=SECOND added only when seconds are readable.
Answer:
h=0 m=31
